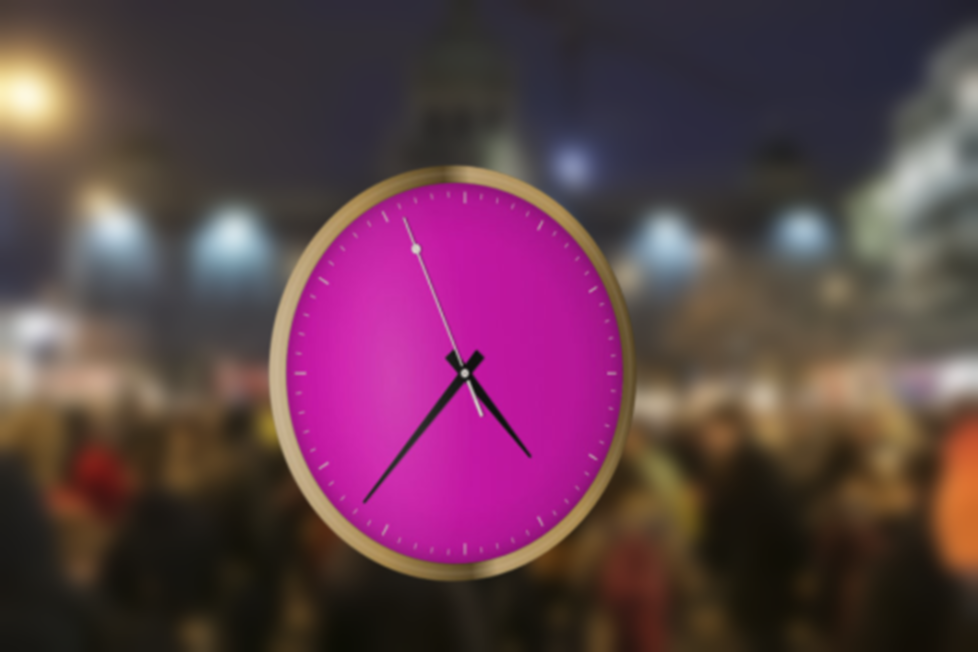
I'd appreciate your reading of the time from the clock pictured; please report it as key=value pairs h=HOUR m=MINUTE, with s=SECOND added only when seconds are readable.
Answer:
h=4 m=36 s=56
